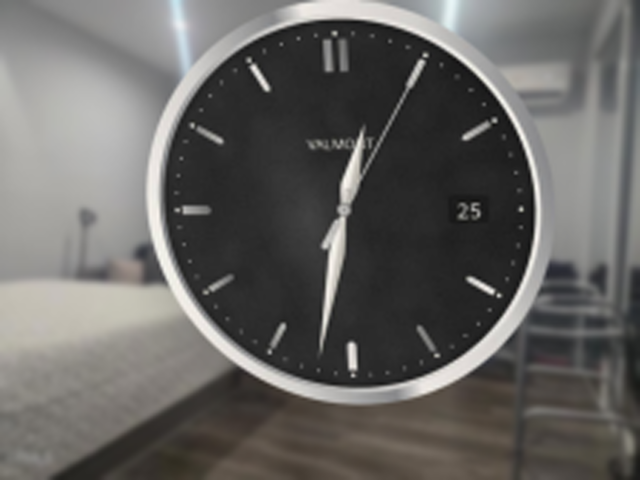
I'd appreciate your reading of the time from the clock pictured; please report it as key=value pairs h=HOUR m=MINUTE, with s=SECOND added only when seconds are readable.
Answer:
h=12 m=32 s=5
